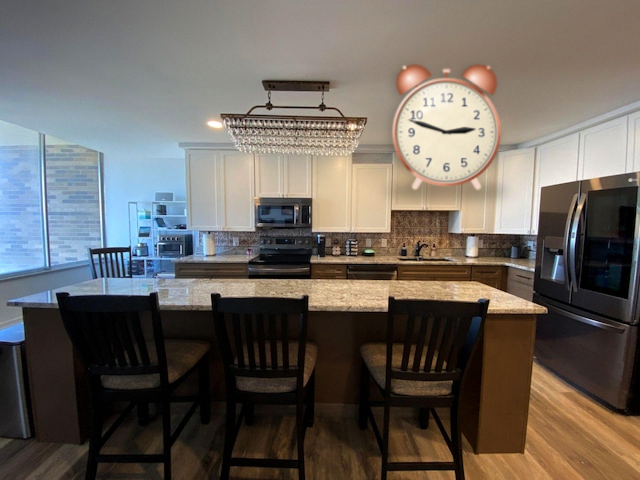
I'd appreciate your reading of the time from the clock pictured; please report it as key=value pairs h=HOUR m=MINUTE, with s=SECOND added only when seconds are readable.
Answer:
h=2 m=48
